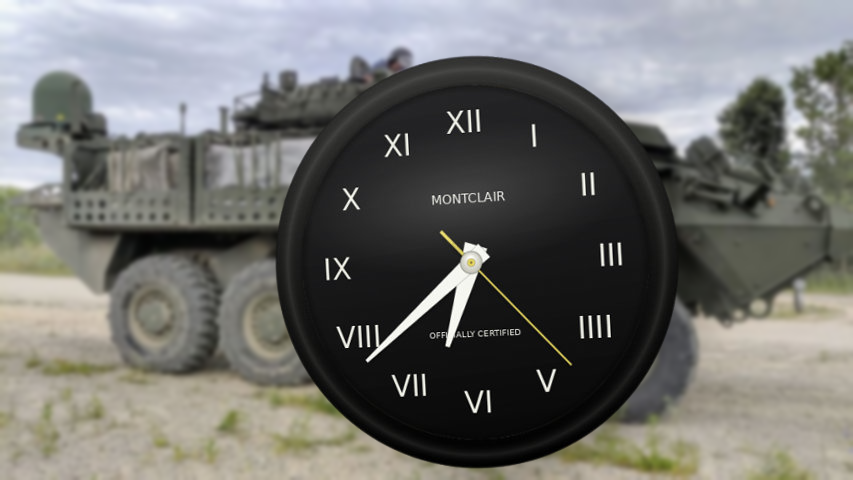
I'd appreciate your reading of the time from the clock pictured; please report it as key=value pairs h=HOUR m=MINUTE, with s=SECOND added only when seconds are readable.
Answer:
h=6 m=38 s=23
